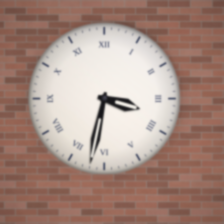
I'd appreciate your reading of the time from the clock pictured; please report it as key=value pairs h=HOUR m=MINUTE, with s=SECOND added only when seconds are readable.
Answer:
h=3 m=32
